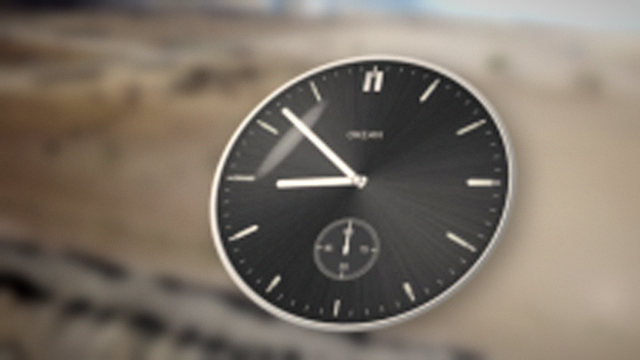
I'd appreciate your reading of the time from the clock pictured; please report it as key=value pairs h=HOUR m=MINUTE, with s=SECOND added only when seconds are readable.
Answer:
h=8 m=52
